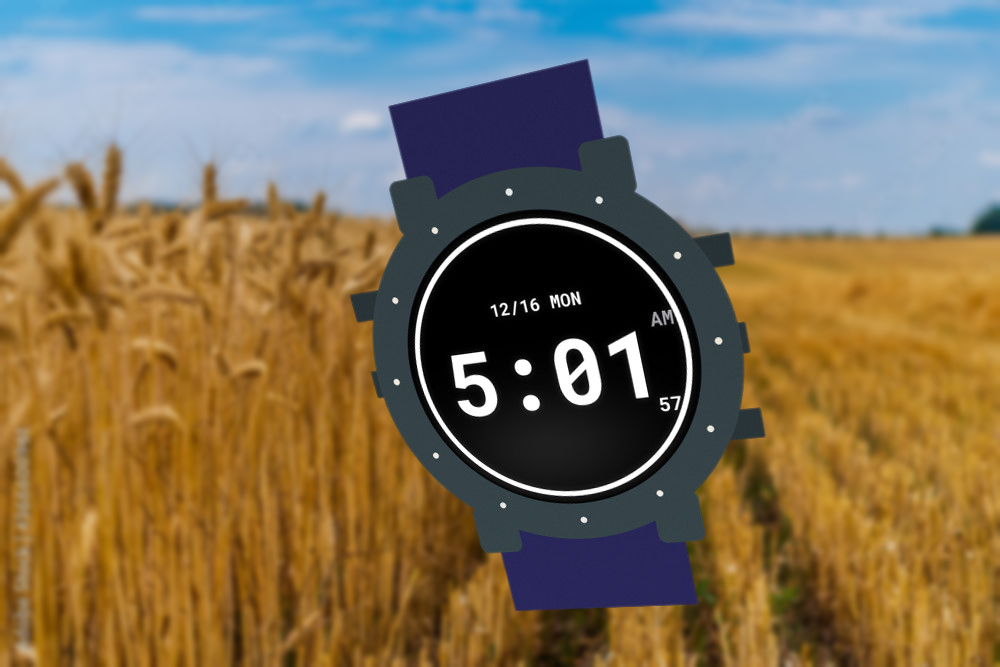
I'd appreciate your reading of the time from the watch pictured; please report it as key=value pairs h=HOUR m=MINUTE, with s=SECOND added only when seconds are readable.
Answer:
h=5 m=1 s=57
